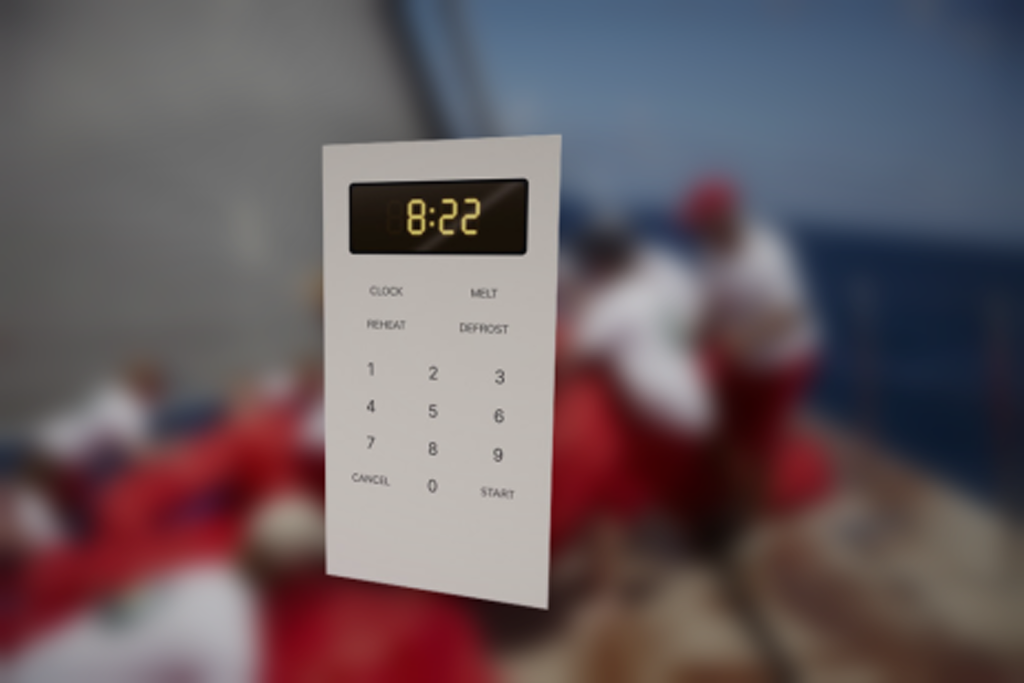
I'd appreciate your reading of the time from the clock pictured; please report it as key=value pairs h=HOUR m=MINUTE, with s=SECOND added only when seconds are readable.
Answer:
h=8 m=22
